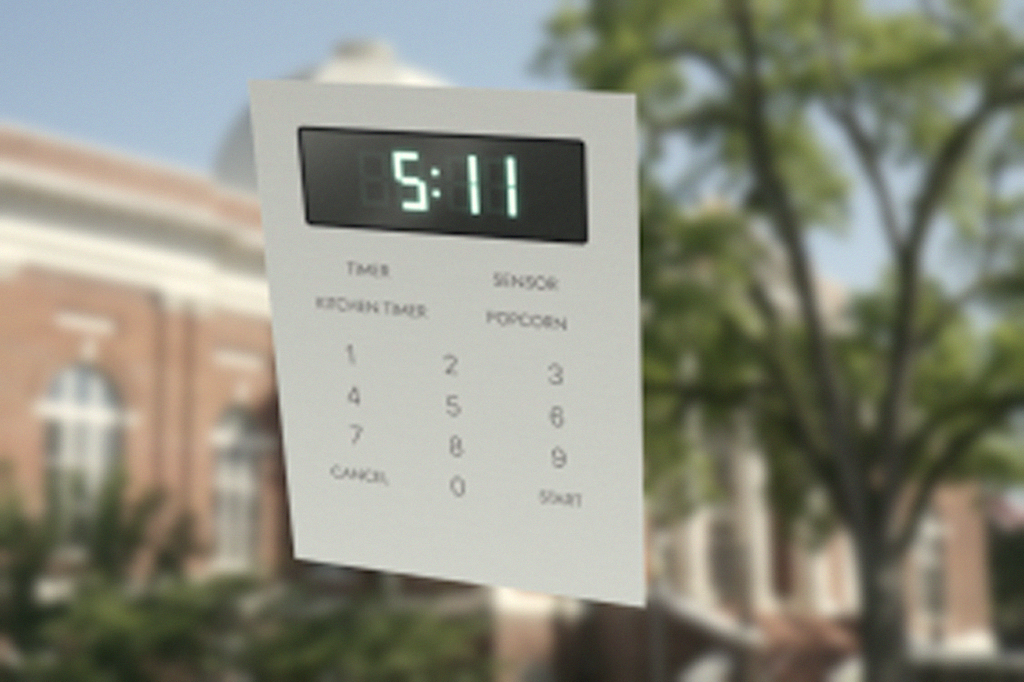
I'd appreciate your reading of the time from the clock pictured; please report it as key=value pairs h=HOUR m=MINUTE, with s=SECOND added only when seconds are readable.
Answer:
h=5 m=11
